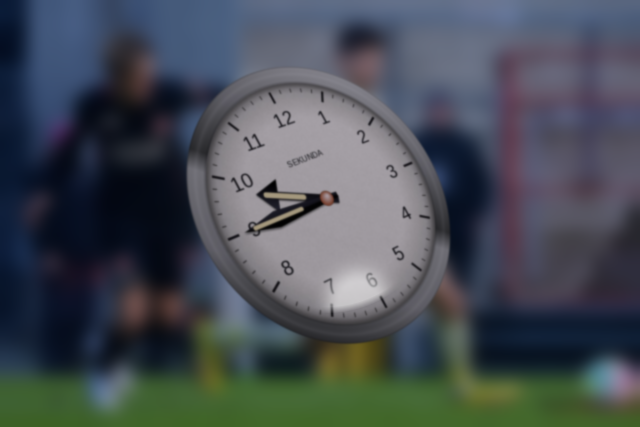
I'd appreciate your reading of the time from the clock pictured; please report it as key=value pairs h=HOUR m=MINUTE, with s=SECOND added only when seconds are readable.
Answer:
h=9 m=45
